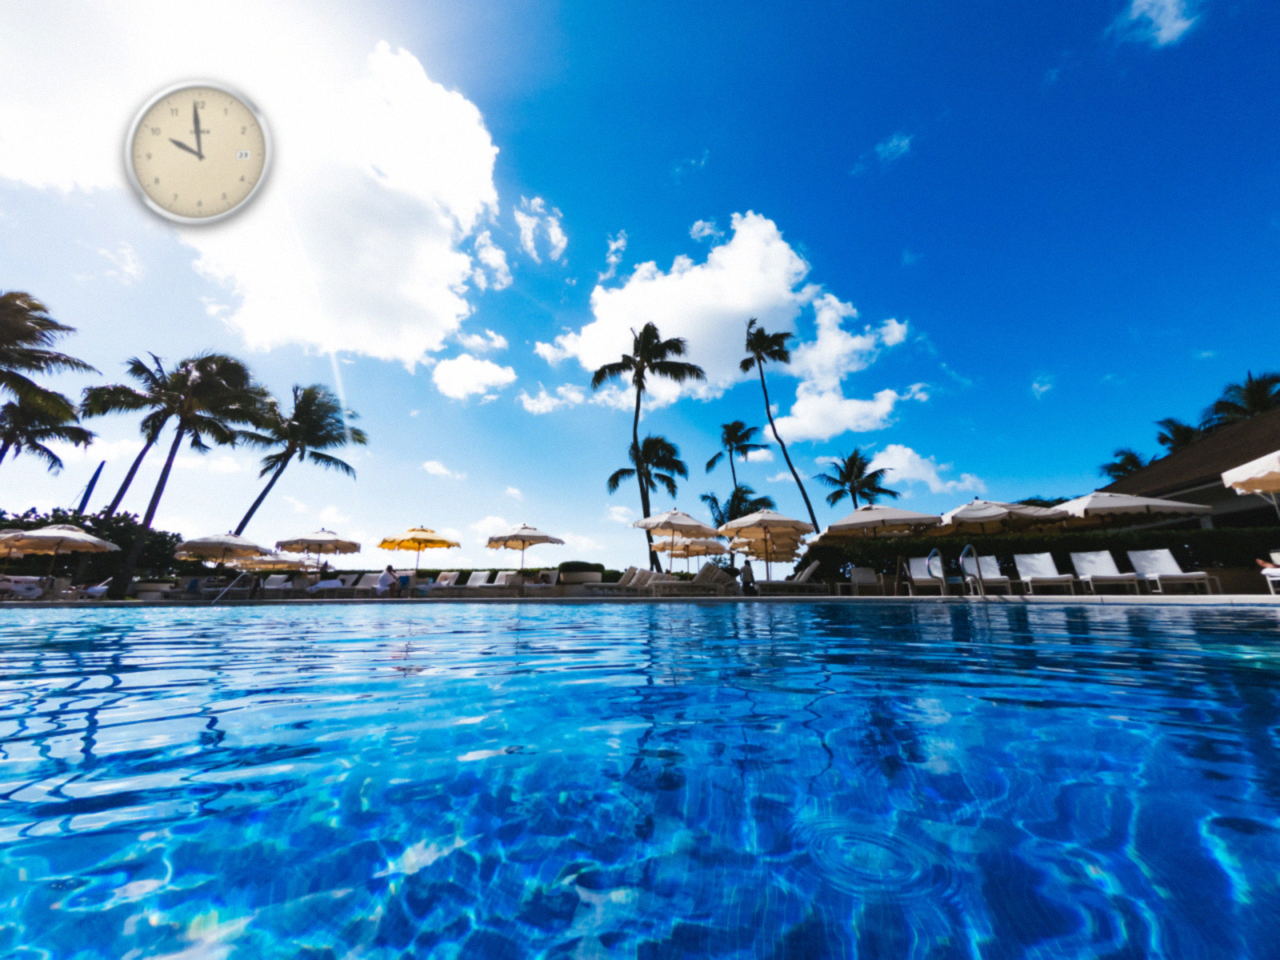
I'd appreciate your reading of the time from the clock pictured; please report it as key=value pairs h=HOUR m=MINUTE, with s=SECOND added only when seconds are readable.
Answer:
h=9 m=59
